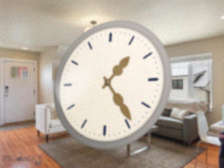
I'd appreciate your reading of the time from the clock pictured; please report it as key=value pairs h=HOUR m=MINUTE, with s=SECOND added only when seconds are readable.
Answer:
h=1 m=24
